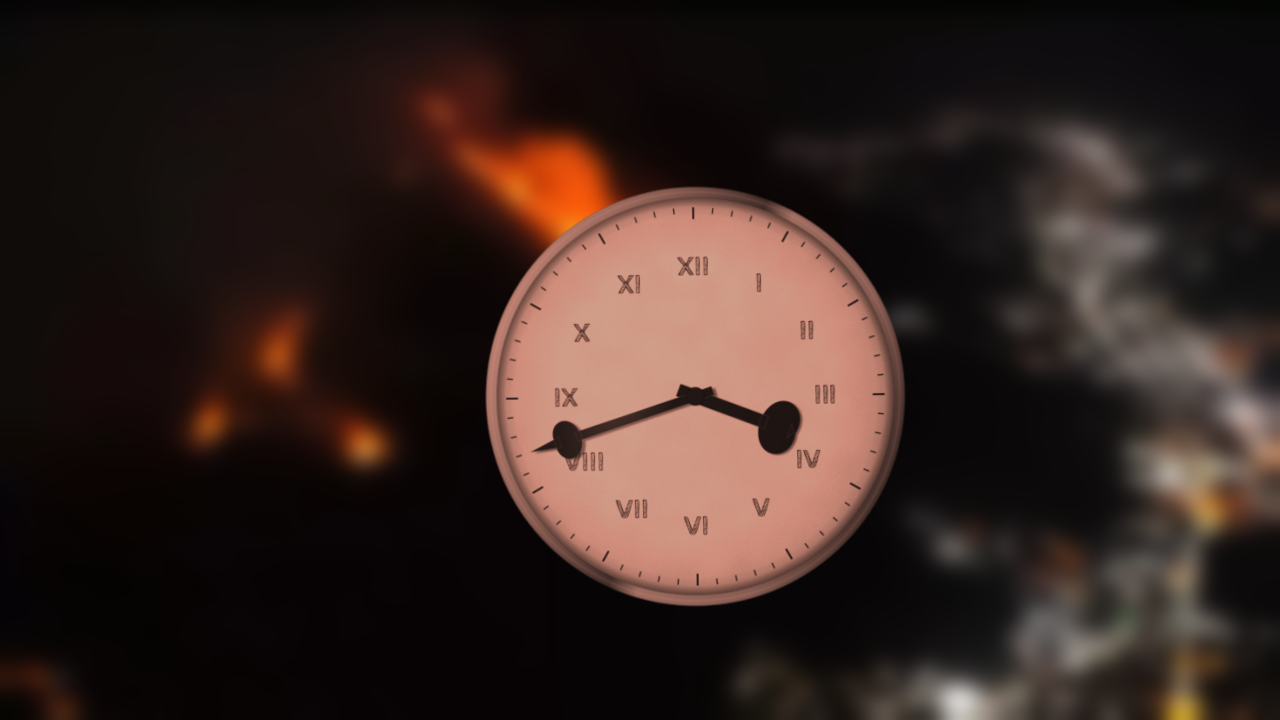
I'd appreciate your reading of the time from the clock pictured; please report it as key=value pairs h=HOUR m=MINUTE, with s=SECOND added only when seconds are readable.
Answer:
h=3 m=42
